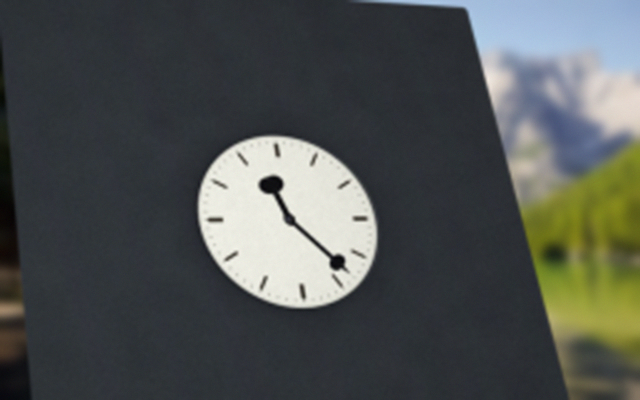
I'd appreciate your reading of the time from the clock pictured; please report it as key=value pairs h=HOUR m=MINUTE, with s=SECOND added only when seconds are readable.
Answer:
h=11 m=23
